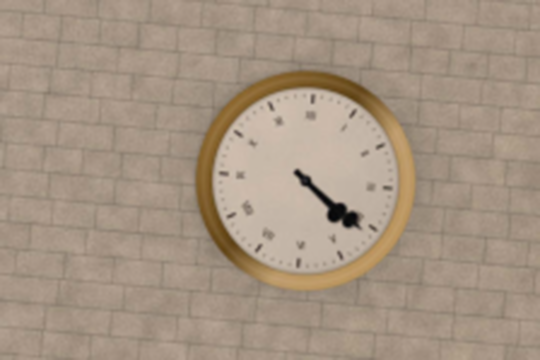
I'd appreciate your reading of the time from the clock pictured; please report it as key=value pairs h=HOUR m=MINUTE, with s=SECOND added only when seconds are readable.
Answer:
h=4 m=21
